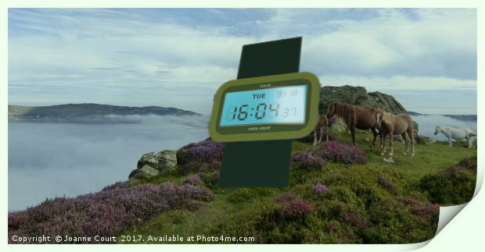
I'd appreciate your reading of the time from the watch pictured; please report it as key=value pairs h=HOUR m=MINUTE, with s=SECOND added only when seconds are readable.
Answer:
h=16 m=4 s=37
